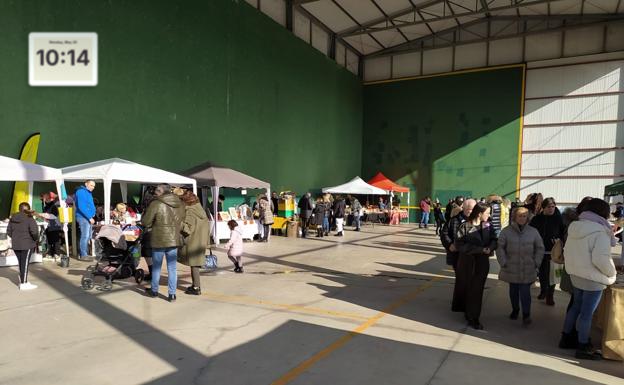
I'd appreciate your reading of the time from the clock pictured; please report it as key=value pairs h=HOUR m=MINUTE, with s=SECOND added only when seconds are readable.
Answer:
h=10 m=14
